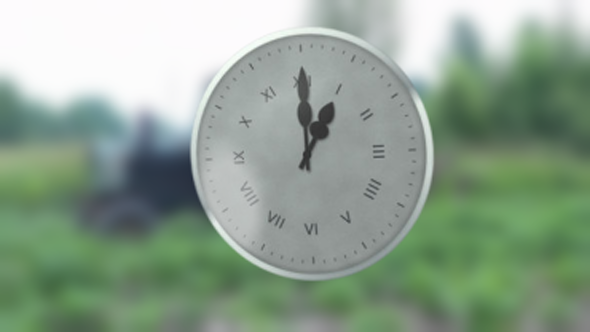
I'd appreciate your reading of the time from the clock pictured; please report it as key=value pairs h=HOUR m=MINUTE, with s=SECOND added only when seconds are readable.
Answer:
h=1 m=0
